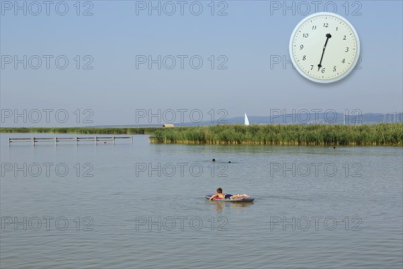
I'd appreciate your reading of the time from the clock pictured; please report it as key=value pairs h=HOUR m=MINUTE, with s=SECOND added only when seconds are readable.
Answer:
h=12 m=32
